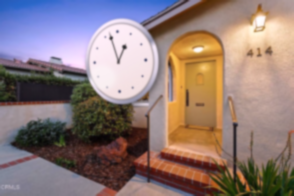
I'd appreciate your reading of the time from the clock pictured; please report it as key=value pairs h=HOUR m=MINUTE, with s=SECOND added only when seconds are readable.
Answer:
h=12 m=57
